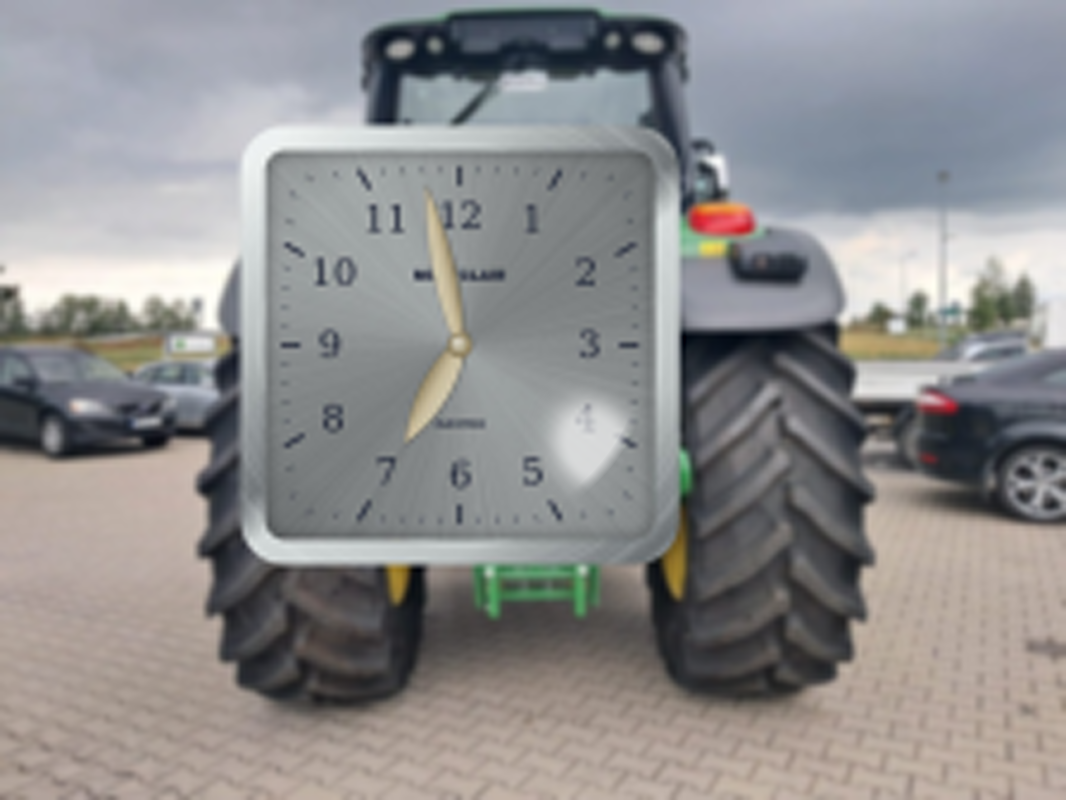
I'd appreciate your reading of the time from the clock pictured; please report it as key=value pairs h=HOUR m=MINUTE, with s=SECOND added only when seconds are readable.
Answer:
h=6 m=58
